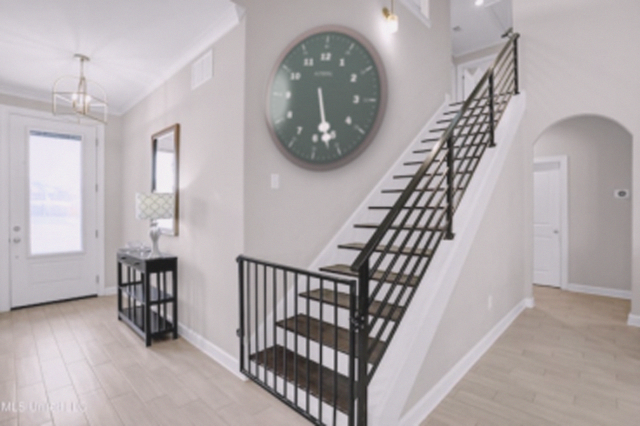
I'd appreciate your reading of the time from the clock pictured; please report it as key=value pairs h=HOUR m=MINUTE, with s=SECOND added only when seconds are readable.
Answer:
h=5 m=27
